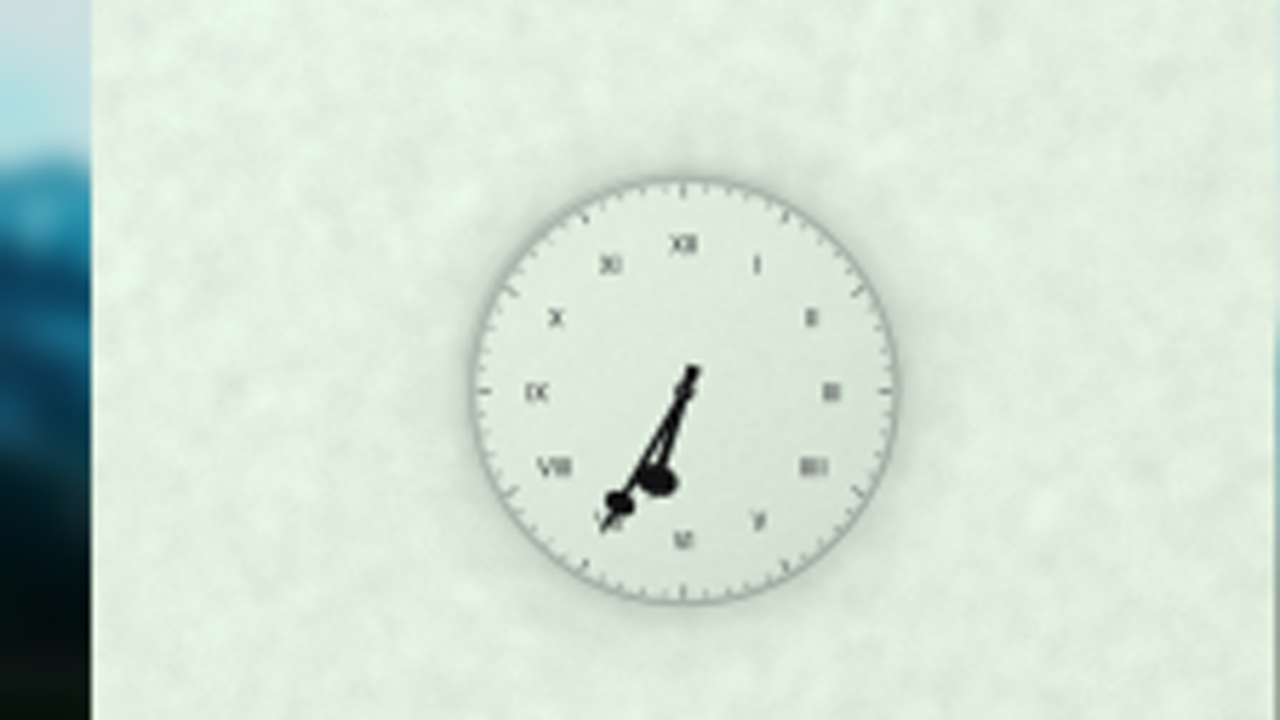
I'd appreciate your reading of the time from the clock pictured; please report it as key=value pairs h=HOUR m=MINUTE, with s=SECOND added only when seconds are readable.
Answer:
h=6 m=35
